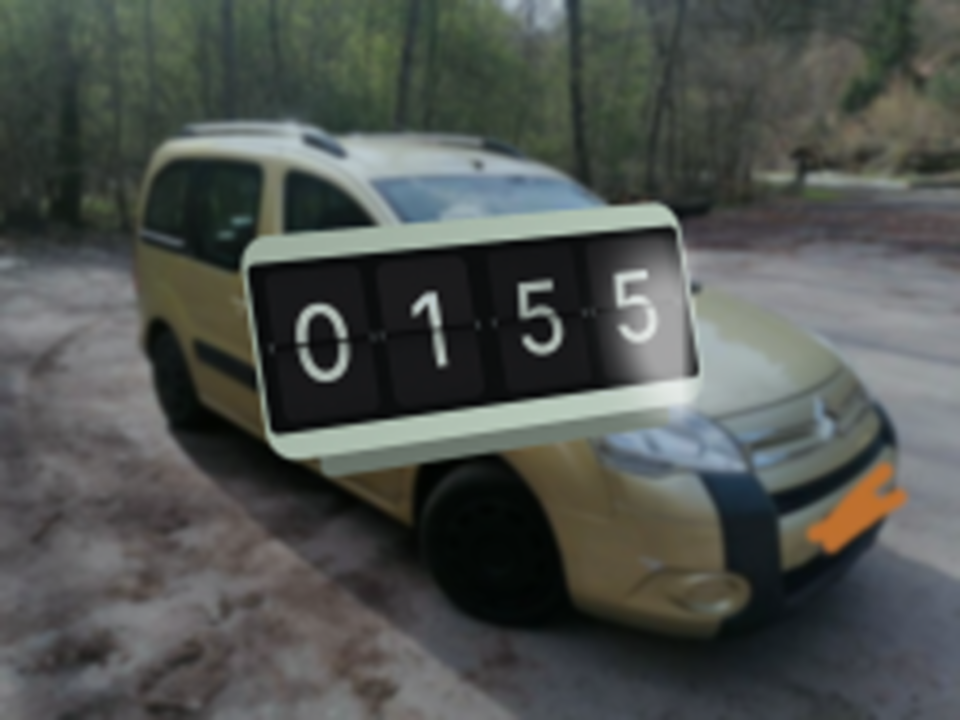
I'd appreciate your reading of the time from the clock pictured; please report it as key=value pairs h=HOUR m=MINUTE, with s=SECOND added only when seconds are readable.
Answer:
h=1 m=55
